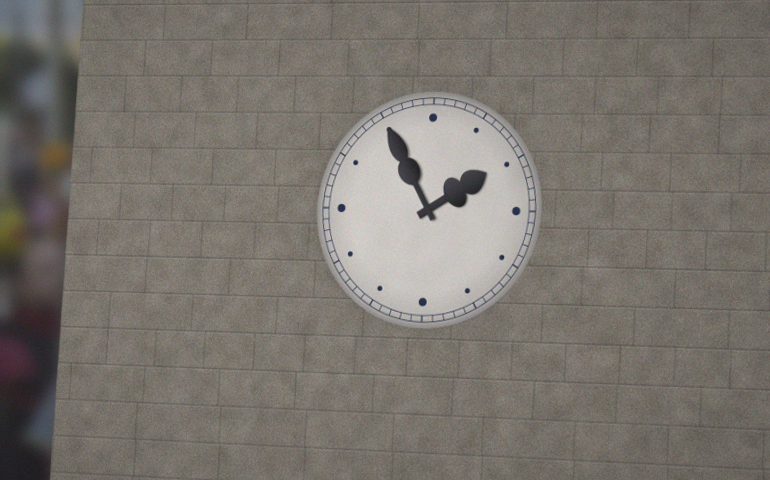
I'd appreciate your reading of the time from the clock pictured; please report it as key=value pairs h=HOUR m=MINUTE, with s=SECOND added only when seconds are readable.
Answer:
h=1 m=55
